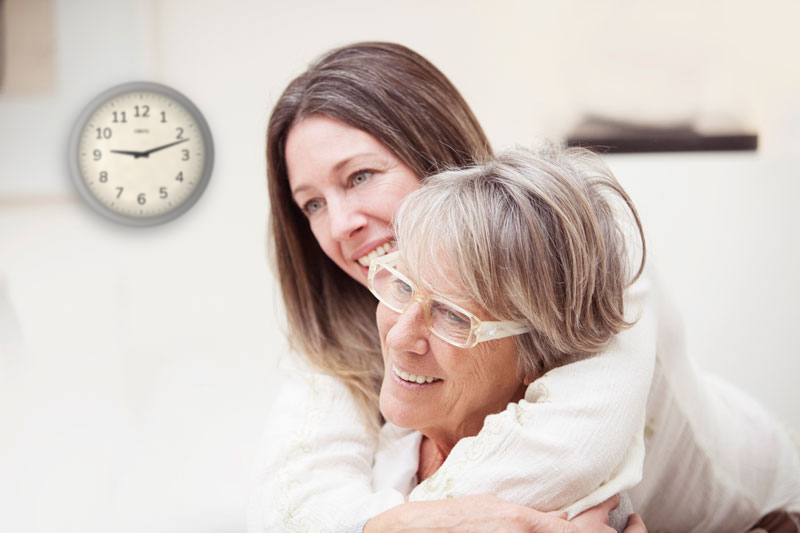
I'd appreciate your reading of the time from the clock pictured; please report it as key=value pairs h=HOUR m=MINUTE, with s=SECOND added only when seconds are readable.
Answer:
h=9 m=12
